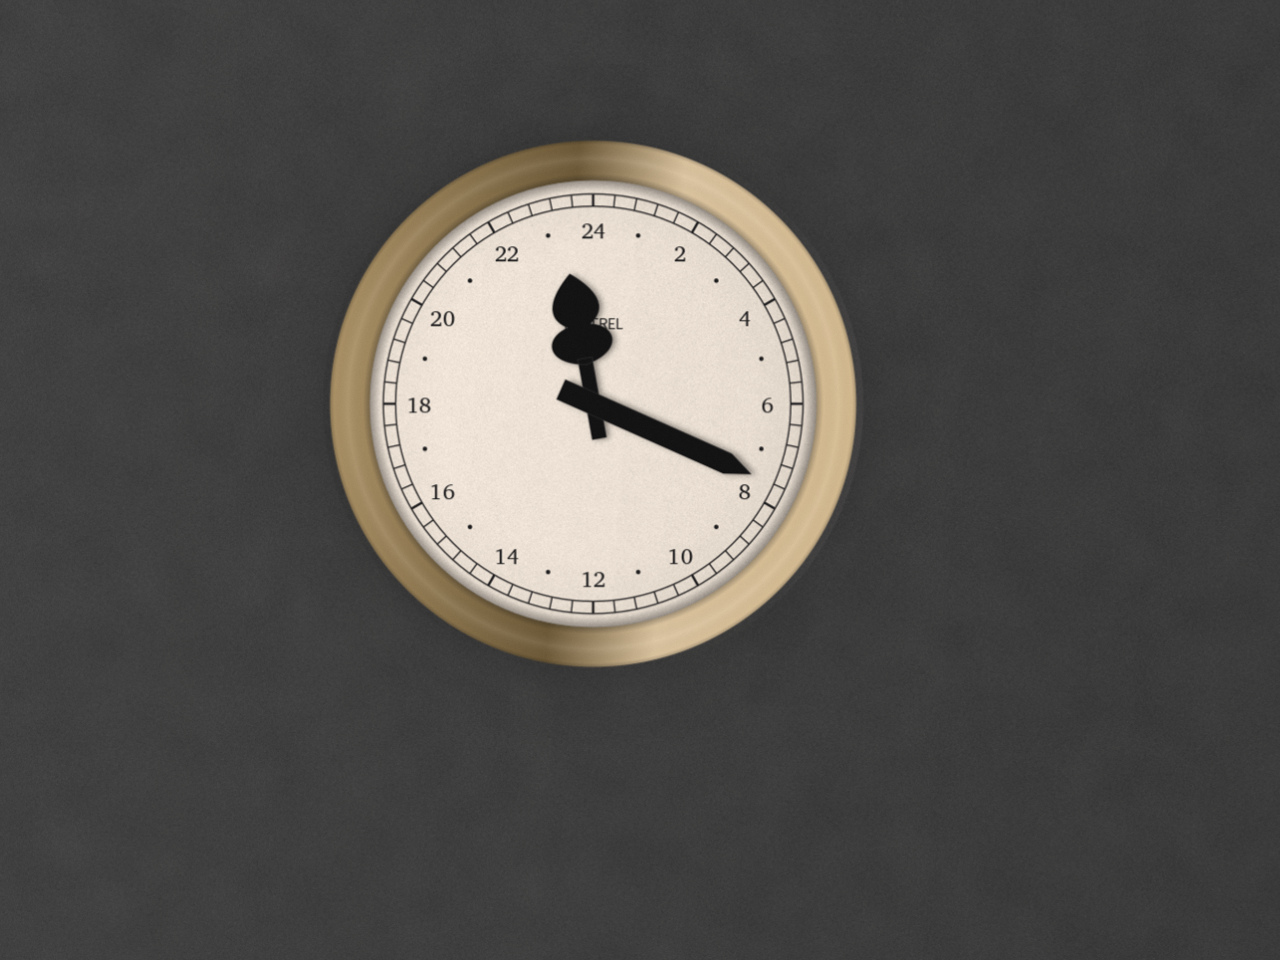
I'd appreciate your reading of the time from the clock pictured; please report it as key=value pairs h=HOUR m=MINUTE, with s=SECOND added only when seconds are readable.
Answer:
h=23 m=19
